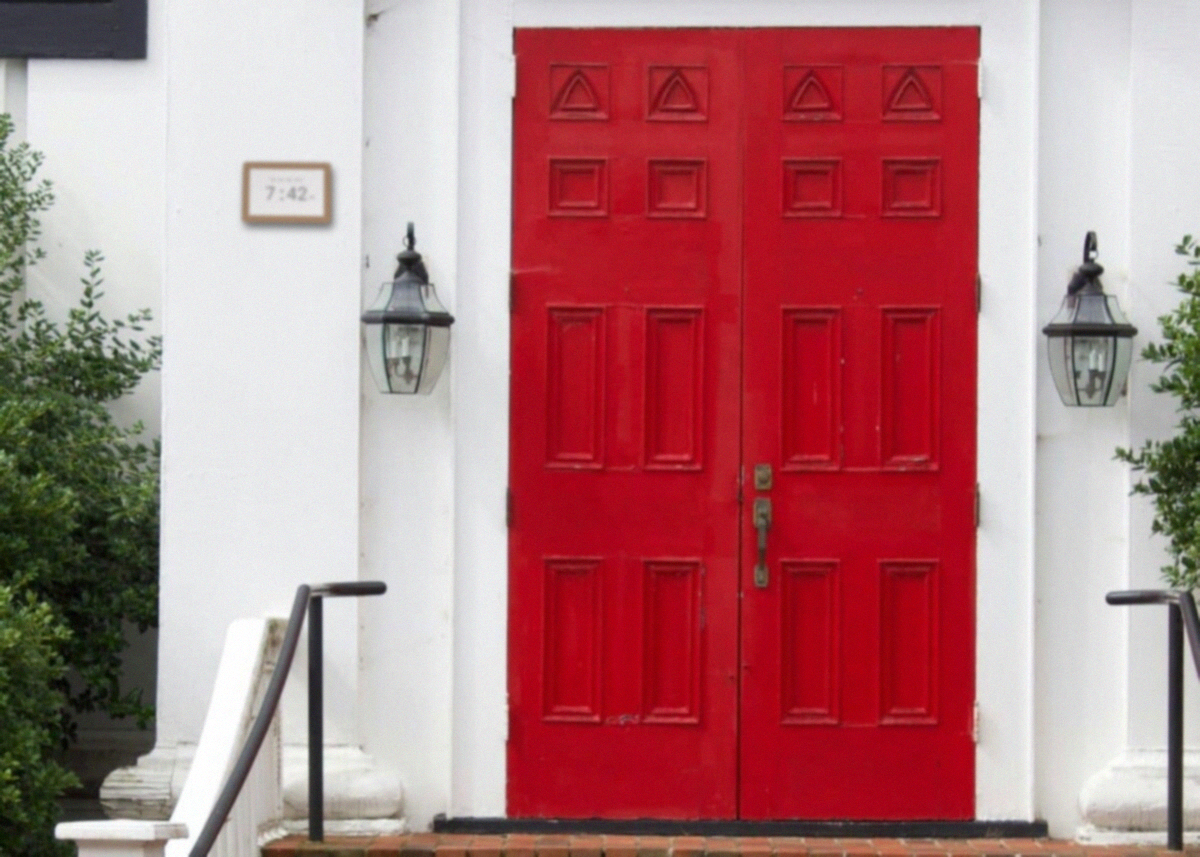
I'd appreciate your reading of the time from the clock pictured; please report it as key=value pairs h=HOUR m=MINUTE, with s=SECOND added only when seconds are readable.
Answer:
h=7 m=42
